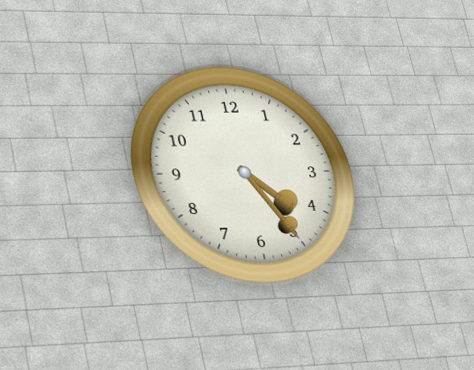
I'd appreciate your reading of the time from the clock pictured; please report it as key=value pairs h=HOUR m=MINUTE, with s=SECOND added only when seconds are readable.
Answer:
h=4 m=25
